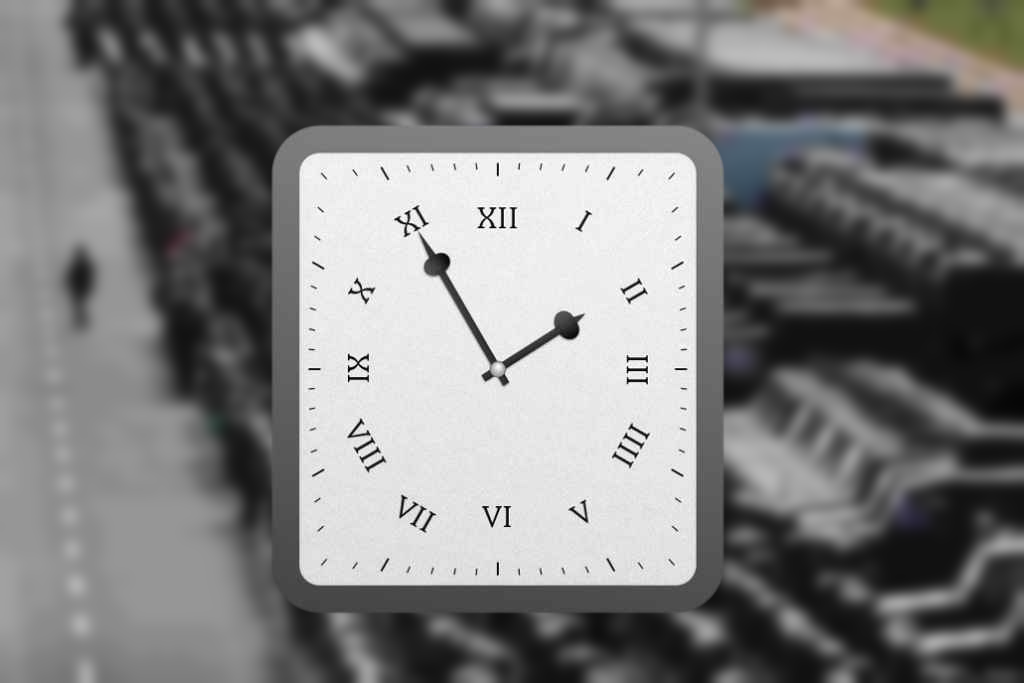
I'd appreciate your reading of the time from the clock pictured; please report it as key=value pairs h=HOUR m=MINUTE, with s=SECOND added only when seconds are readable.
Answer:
h=1 m=55
